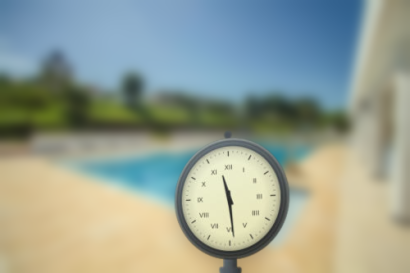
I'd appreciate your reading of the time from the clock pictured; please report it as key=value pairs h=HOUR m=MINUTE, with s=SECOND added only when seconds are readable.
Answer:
h=11 m=29
